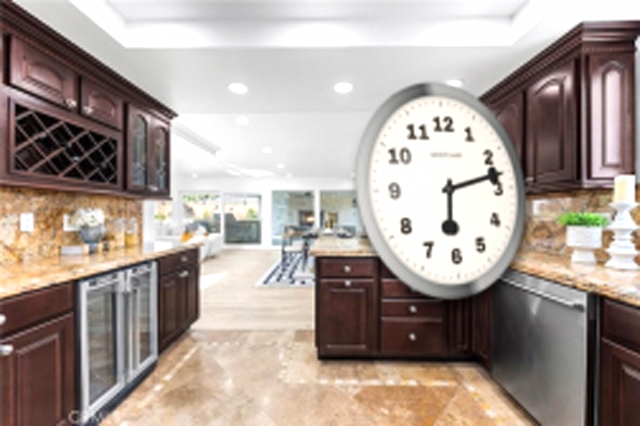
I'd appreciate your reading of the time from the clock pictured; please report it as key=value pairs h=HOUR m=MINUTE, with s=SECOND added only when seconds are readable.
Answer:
h=6 m=13
